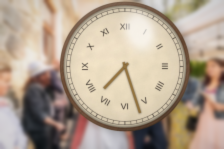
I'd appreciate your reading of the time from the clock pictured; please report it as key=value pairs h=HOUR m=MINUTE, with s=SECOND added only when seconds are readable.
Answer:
h=7 m=27
